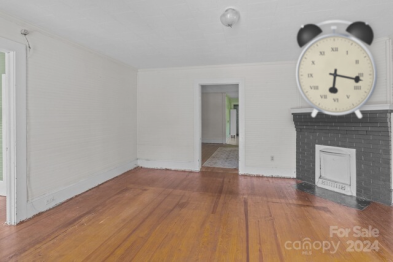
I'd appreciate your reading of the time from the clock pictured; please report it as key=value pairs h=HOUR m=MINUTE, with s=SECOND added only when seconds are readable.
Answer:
h=6 m=17
